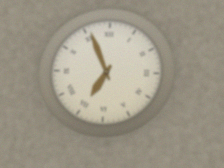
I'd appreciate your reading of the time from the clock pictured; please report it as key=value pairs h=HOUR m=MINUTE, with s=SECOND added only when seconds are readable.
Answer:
h=6 m=56
